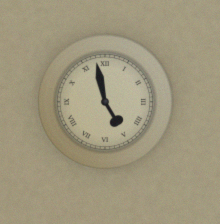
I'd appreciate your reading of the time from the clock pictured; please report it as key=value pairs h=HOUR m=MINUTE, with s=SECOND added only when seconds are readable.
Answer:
h=4 m=58
